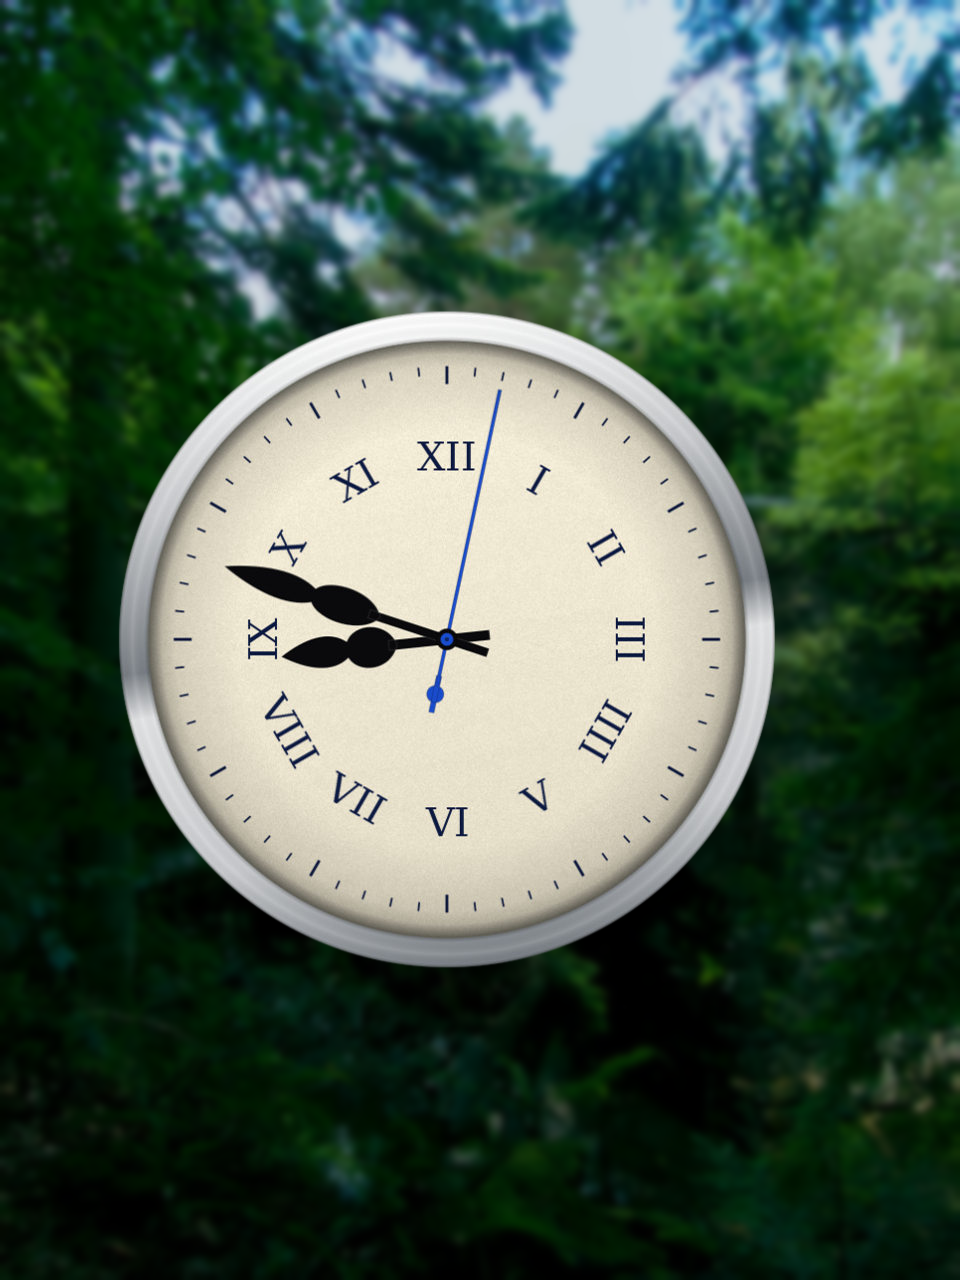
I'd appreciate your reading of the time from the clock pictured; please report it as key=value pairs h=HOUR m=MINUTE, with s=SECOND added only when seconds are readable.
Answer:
h=8 m=48 s=2
